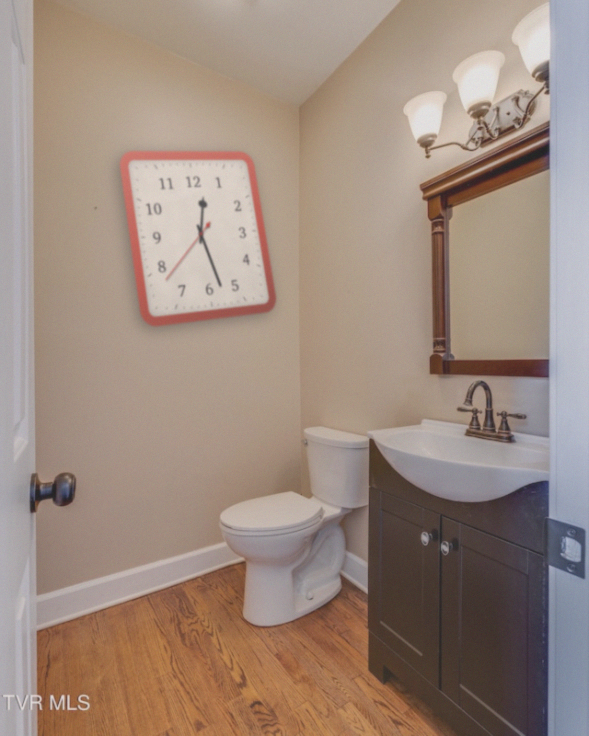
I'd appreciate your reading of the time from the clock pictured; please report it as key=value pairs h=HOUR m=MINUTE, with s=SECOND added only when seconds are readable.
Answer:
h=12 m=27 s=38
